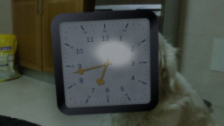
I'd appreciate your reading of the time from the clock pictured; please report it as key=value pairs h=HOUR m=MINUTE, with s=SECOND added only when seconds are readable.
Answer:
h=6 m=43
